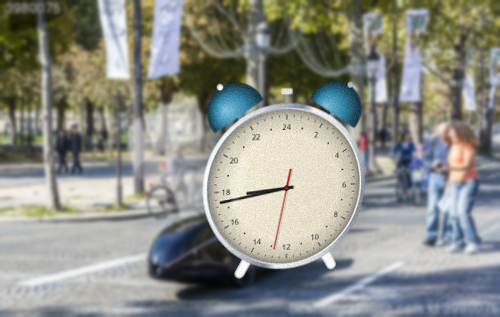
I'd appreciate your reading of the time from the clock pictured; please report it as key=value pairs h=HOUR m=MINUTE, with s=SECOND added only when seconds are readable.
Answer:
h=17 m=43 s=32
